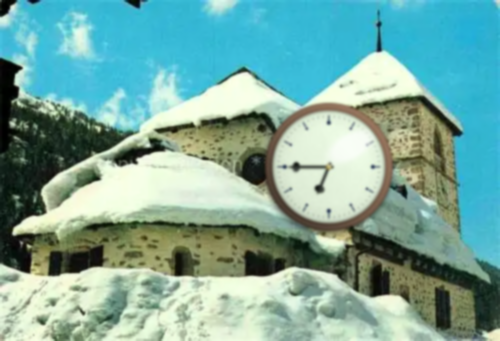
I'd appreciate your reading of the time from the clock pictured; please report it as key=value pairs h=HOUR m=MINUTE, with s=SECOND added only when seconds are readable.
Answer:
h=6 m=45
